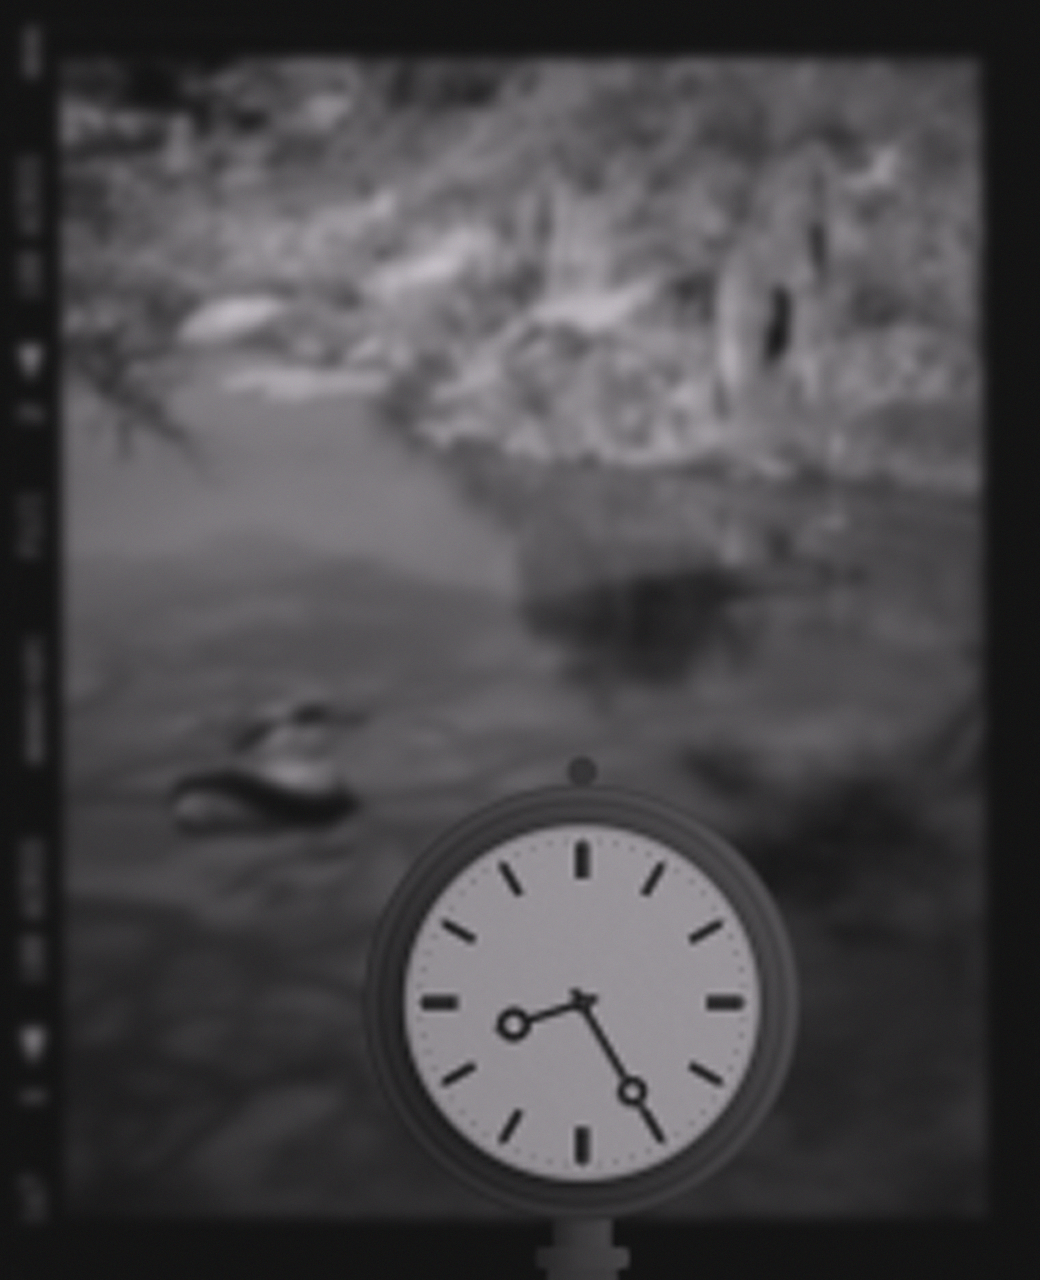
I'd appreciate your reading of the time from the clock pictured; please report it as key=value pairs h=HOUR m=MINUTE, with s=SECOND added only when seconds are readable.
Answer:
h=8 m=25
